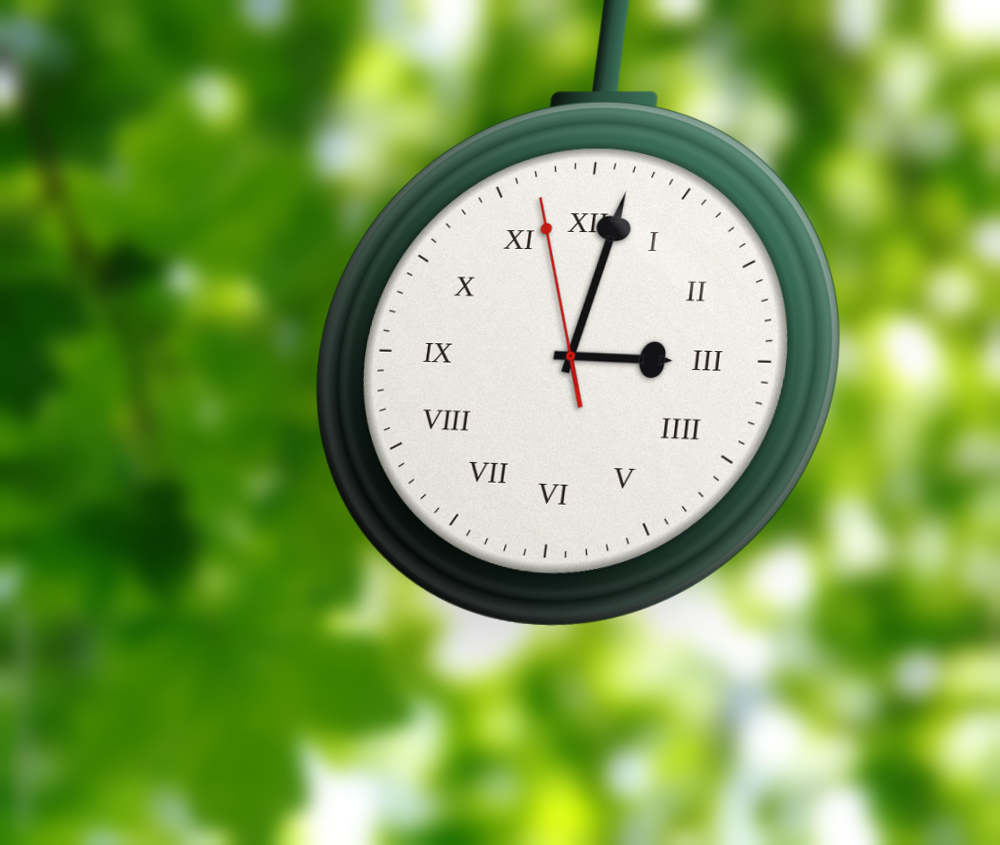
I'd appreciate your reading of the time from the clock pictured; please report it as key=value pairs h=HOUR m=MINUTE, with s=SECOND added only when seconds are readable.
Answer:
h=3 m=1 s=57
